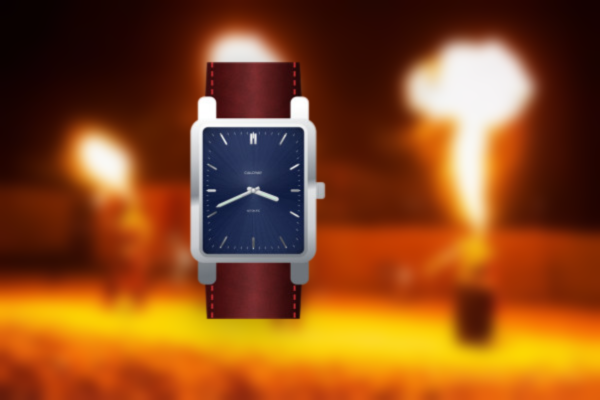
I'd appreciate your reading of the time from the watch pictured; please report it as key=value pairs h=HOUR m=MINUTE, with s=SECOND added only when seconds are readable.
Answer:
h=3 m=41
